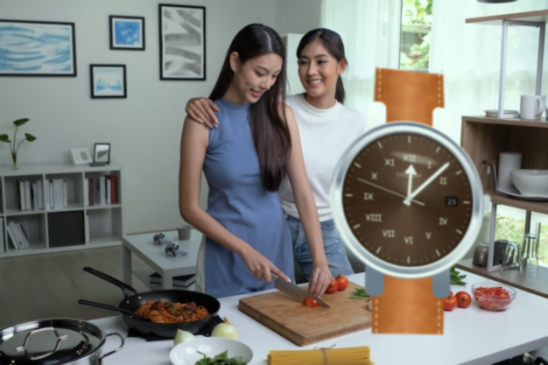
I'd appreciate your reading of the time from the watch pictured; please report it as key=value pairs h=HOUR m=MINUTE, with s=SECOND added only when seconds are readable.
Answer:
h=12 m=7 s=48
